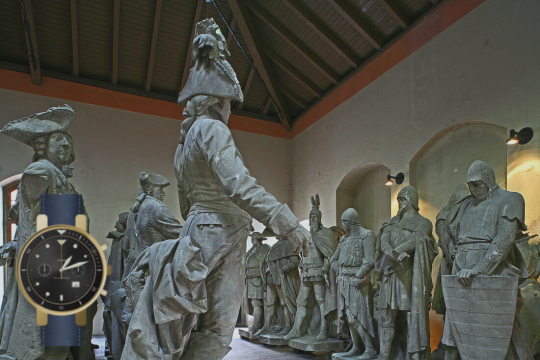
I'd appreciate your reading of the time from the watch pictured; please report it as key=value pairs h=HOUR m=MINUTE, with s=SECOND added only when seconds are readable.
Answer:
h=1 m=12
